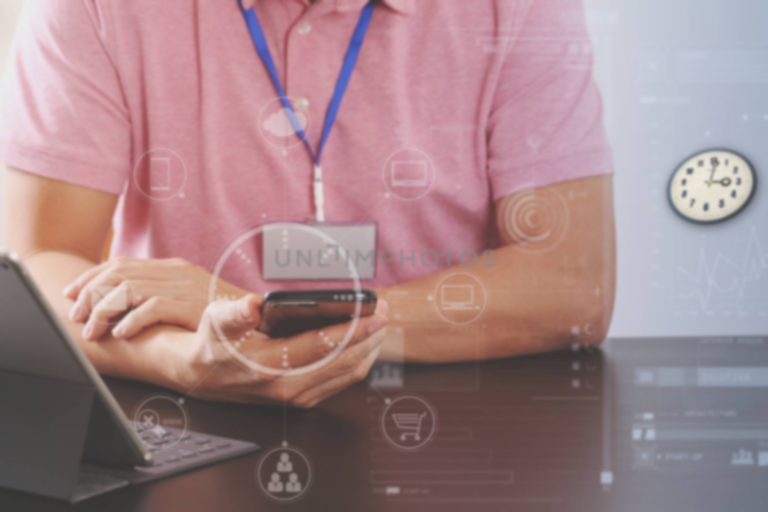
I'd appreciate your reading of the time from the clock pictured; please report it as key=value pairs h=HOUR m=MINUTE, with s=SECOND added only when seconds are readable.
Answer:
h=3 m=1
